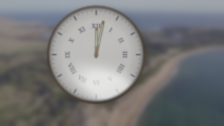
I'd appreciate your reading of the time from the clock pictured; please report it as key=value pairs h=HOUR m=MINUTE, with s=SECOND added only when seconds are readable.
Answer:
h=12 m=2
